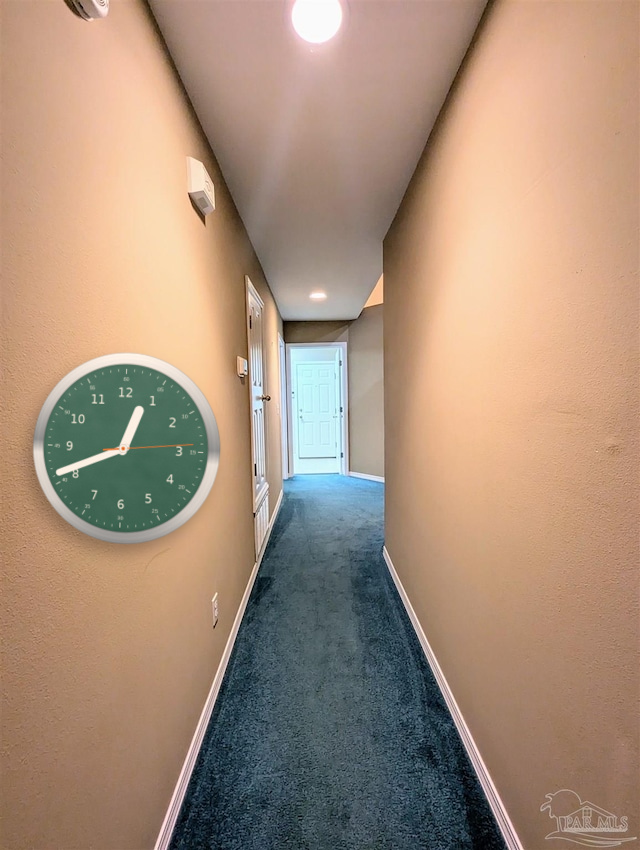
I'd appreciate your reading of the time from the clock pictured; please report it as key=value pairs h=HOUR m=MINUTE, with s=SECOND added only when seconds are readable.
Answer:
h=12 m=41 s=14
